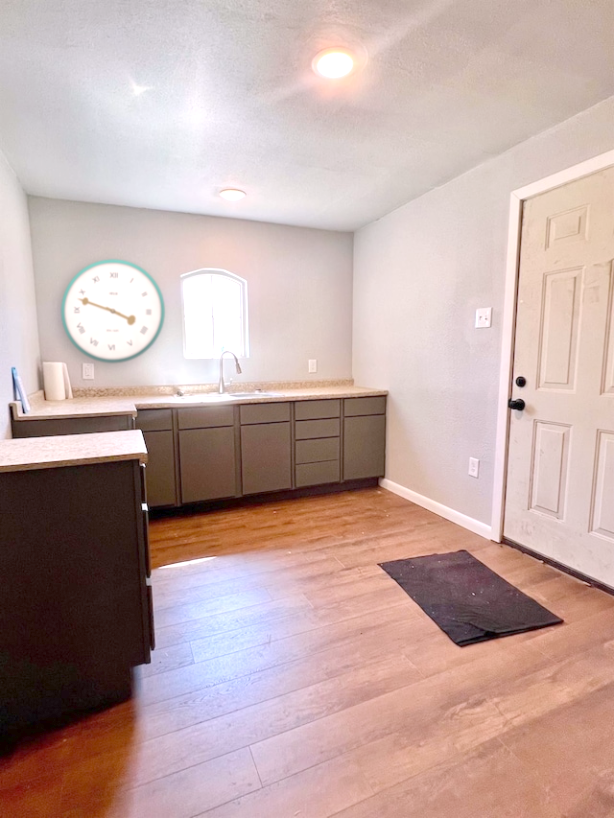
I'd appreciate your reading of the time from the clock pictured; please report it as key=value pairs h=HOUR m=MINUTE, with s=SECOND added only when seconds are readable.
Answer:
h=3 m=48
